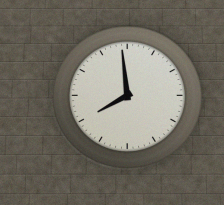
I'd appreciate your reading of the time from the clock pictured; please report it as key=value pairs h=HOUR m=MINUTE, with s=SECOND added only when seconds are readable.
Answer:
h=7 m=59
